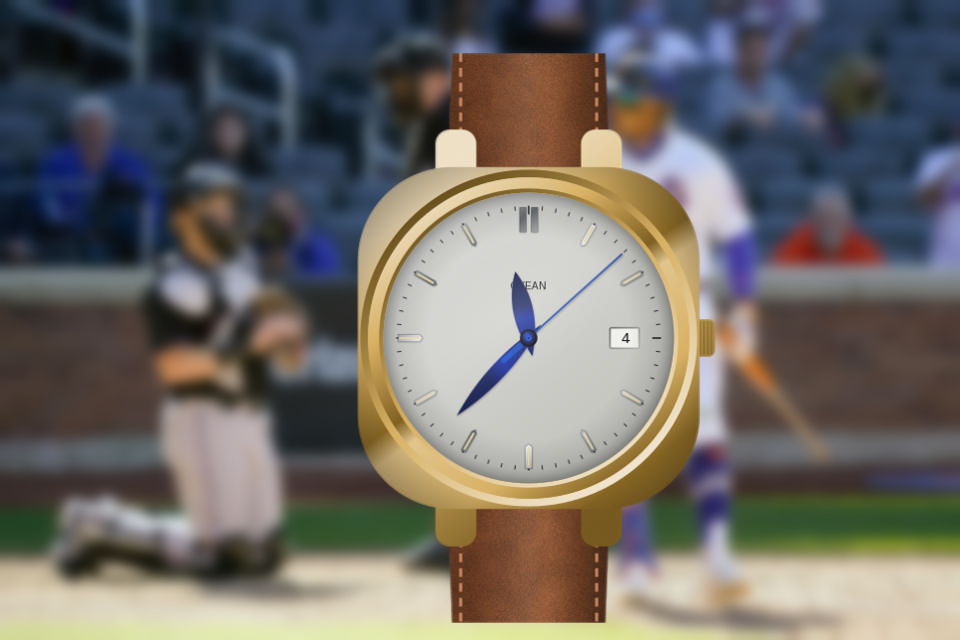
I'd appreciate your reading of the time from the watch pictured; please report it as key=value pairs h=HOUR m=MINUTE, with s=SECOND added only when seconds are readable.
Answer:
h=11 m=37 s=8
